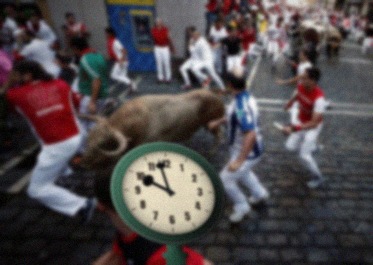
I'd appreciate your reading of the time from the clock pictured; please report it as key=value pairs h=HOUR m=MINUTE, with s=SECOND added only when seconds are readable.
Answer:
h=9 m=58
